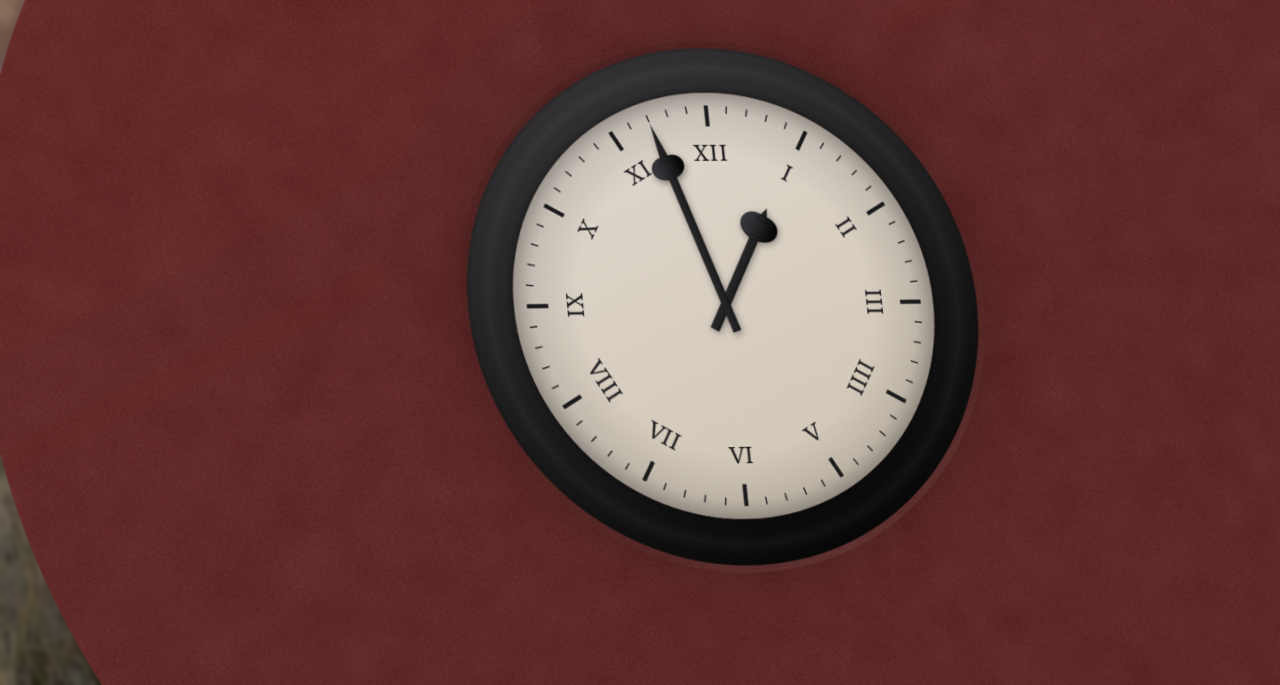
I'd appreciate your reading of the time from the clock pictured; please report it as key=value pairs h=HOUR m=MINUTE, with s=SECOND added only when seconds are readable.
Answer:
h=12 m=57
